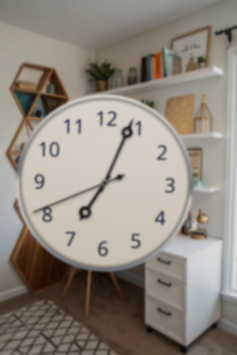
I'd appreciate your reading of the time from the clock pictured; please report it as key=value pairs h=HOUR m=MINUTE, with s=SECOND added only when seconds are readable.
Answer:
h=7 m=3 s=41
